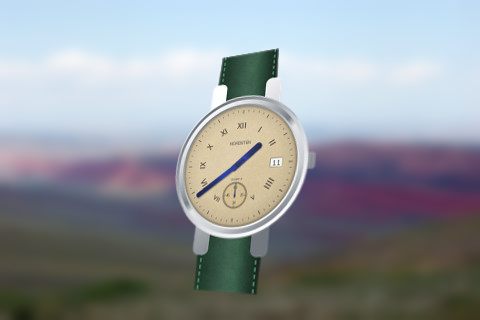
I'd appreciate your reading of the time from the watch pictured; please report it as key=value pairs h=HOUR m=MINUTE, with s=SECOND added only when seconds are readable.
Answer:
h=1 m=39
